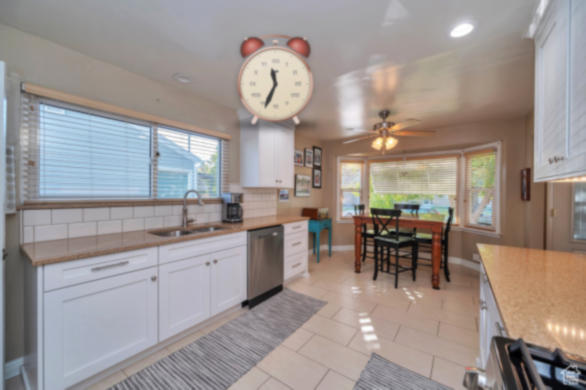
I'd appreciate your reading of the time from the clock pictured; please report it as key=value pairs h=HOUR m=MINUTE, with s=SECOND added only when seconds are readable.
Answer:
h=11 m=34
